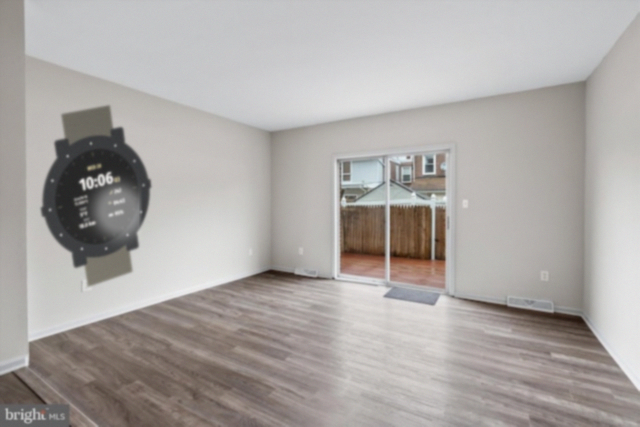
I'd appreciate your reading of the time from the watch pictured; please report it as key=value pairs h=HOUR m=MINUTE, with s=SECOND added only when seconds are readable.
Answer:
h=10 m=6
